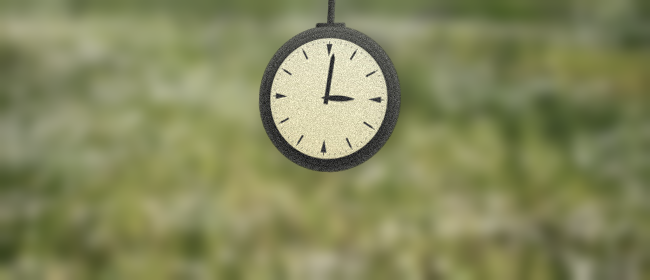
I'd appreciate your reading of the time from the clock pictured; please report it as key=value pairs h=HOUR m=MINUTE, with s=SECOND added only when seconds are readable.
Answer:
h=3 m=1
